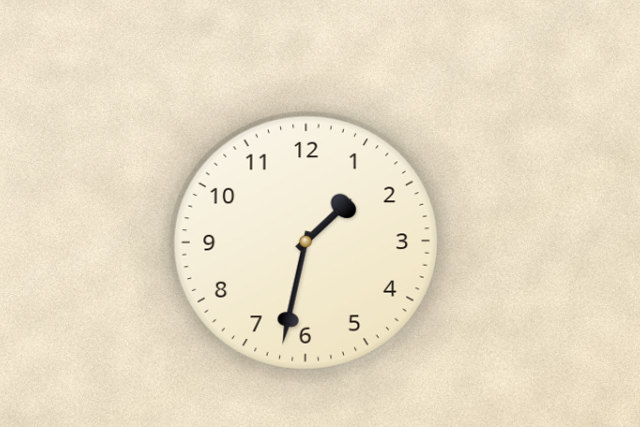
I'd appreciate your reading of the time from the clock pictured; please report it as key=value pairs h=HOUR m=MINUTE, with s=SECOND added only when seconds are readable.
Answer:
h=1 m=32
